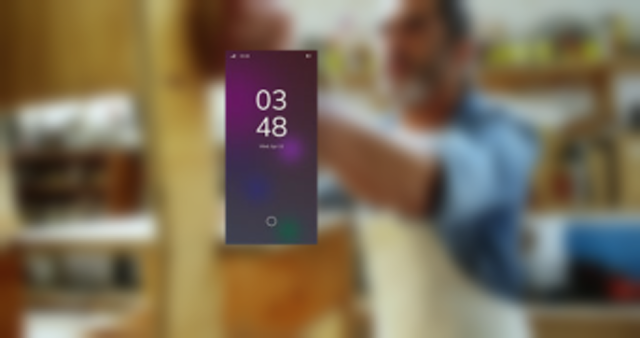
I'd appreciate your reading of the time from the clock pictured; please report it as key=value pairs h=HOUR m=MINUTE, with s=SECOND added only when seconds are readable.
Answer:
h=3 m=48
